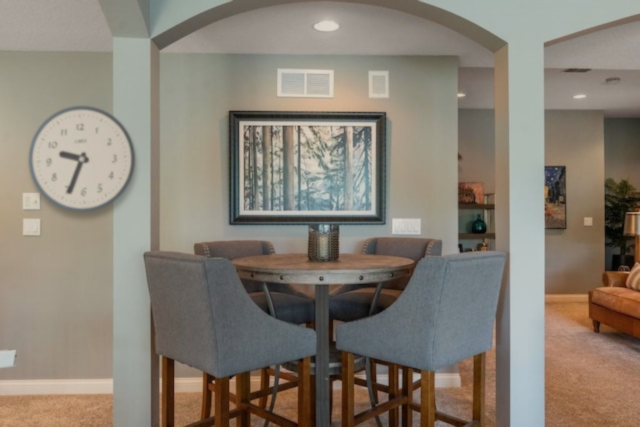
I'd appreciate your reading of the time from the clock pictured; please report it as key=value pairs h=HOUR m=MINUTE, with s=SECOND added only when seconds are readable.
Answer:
h=9 m=34
